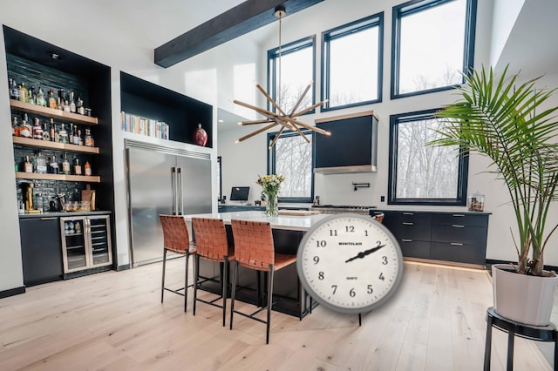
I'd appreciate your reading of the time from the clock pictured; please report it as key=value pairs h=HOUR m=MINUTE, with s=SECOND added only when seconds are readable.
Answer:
h=2 m=11
